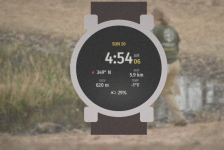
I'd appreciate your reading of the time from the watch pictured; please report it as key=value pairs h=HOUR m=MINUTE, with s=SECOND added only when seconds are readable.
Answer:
h=4 m=54
